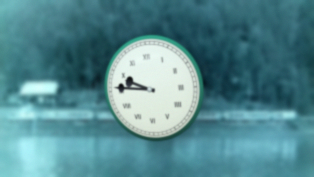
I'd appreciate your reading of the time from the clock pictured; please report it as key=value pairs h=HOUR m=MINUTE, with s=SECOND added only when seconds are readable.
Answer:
h=9 m=46
